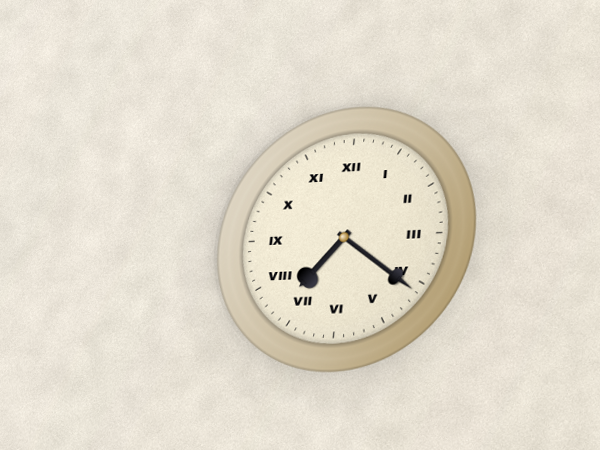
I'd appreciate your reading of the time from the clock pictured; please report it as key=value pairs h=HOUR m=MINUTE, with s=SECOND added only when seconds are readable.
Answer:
h=7 m=21
